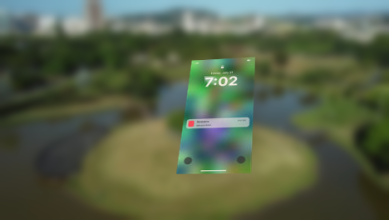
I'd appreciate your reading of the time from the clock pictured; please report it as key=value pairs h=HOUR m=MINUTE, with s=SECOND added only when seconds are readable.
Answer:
h=7 m=2
